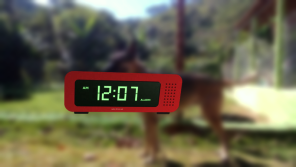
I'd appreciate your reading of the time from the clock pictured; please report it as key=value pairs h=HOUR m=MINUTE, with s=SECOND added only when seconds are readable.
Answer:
h=12 m=7
